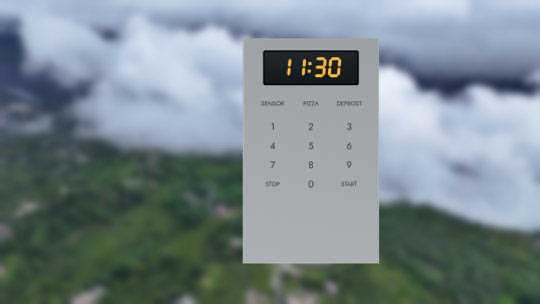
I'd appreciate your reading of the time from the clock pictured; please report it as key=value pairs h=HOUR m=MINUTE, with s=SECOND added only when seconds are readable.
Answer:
h=11 m=30
